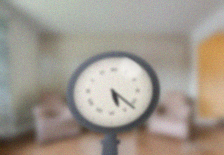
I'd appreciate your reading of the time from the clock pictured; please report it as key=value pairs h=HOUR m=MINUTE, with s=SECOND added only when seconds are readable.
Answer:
h=5 m=22
